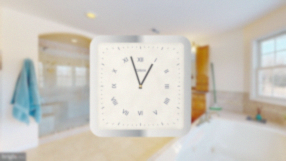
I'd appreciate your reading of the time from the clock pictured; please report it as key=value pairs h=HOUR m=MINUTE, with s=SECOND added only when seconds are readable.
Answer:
h=12 m=57
